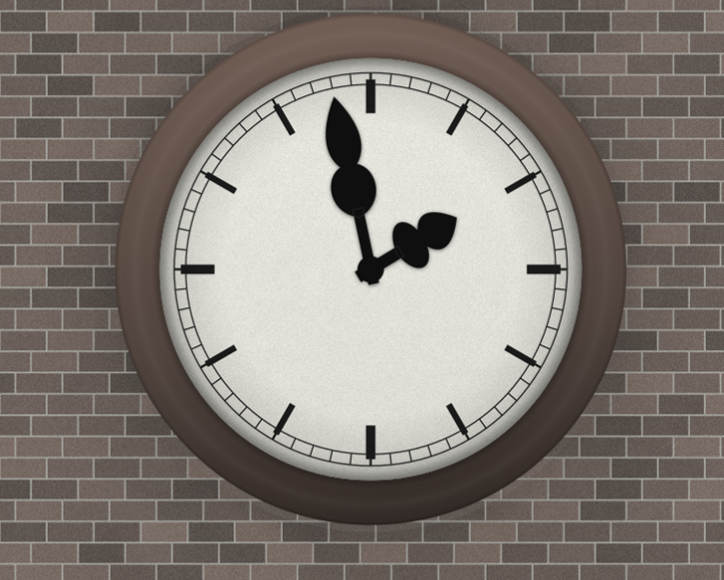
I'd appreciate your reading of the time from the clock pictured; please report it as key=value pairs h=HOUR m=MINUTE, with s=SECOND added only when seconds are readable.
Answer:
h=1 m=58
